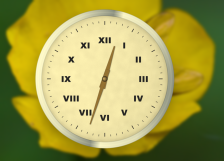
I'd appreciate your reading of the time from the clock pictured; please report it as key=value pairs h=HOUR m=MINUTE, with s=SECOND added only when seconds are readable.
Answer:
h=12 m=33
